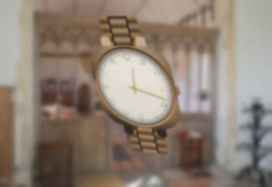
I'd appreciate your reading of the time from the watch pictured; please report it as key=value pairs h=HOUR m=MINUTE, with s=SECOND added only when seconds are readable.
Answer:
h=12 m=18
